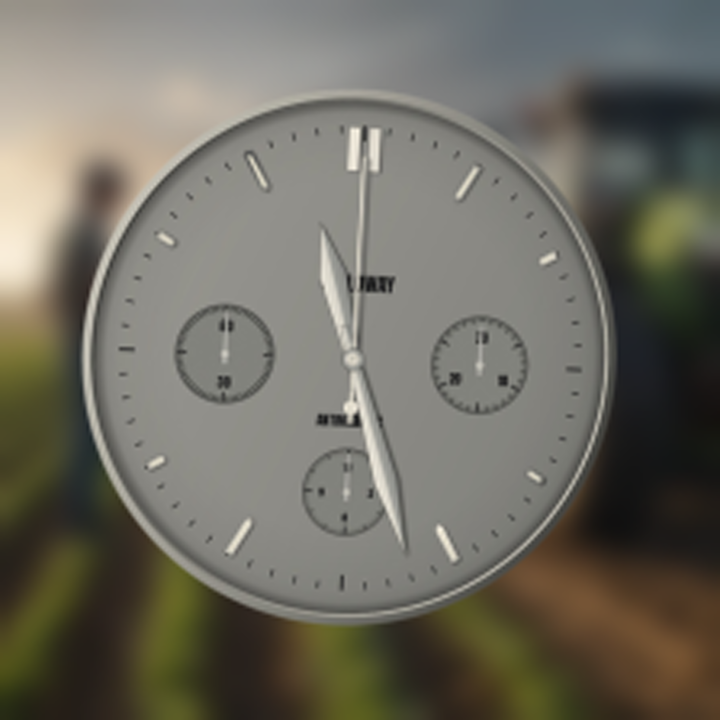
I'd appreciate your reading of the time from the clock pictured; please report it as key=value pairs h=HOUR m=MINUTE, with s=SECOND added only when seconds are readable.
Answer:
h=11 m=27
